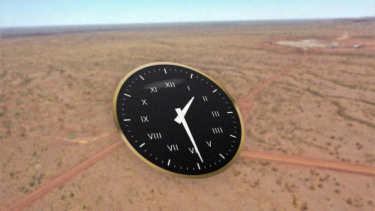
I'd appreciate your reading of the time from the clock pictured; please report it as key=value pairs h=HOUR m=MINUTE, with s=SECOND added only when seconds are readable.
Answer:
h=1 m=29
